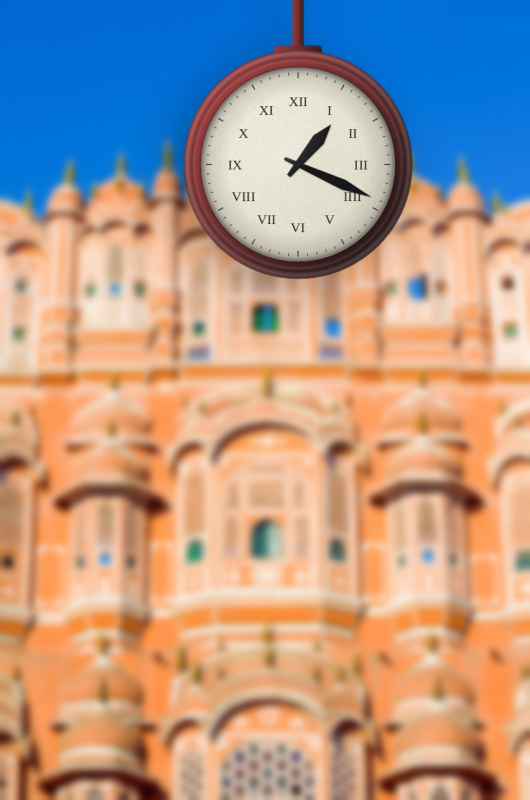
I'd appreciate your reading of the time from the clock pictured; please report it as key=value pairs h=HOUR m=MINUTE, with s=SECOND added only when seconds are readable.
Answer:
h=1 m=19
